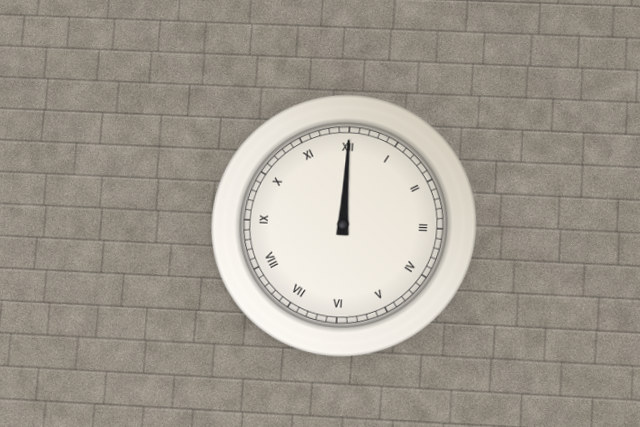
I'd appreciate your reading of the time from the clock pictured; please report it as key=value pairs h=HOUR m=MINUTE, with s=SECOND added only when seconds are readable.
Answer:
h=12 m=0
